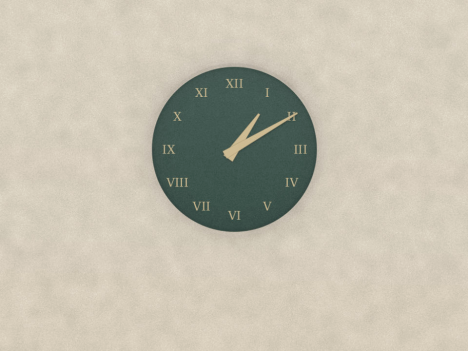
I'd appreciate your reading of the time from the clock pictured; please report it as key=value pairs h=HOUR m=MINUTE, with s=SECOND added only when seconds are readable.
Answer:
h=1 m=10
